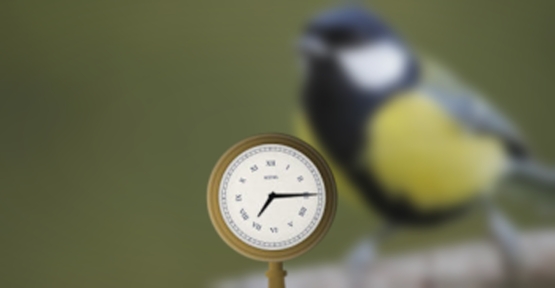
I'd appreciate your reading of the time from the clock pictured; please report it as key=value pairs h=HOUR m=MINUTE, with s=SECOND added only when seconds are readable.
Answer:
h=7 m=15
